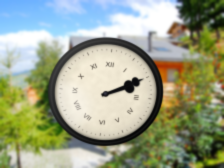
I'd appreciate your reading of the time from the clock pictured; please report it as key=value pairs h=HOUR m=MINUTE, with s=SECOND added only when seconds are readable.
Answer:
h=2 m=10
